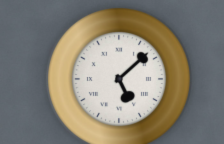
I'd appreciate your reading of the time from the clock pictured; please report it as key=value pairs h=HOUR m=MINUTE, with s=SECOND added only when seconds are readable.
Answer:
h=5 m=8
